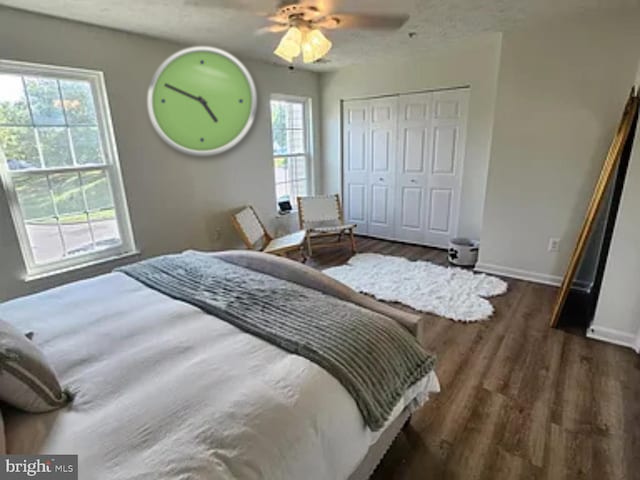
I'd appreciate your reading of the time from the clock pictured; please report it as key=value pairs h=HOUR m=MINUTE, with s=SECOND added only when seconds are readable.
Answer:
h=4 m=49
